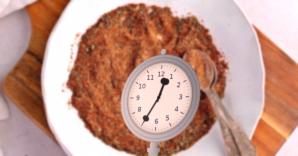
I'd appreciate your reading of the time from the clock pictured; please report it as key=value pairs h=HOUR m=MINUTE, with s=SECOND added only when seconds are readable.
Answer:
h=12 m=35
